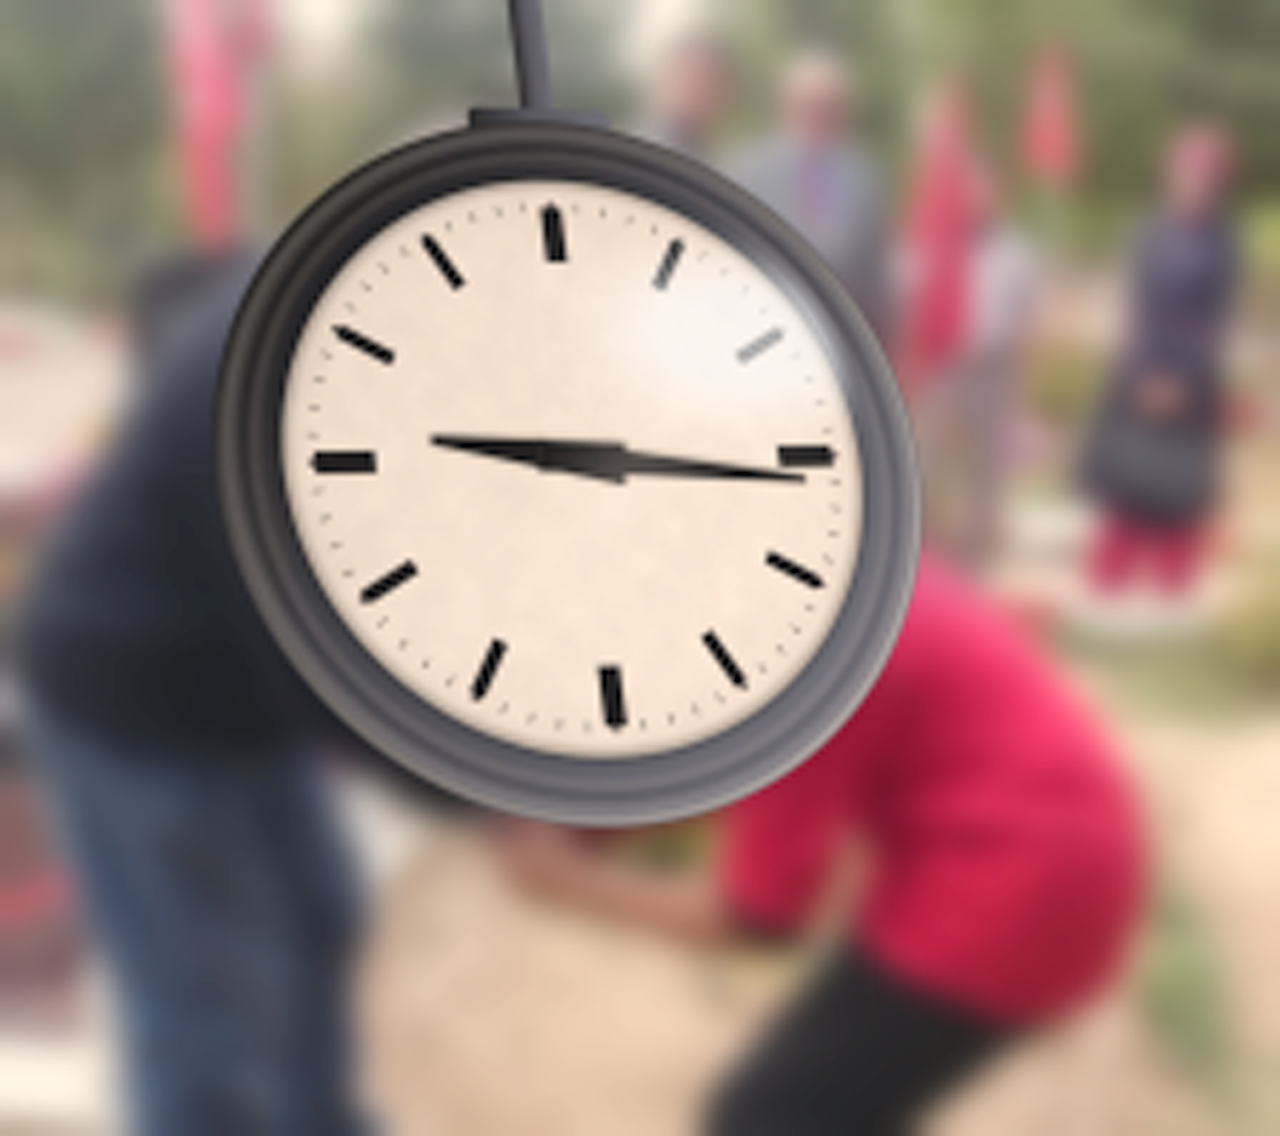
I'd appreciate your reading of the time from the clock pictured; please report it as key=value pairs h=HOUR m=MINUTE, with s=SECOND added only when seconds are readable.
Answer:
h=9 m=16
